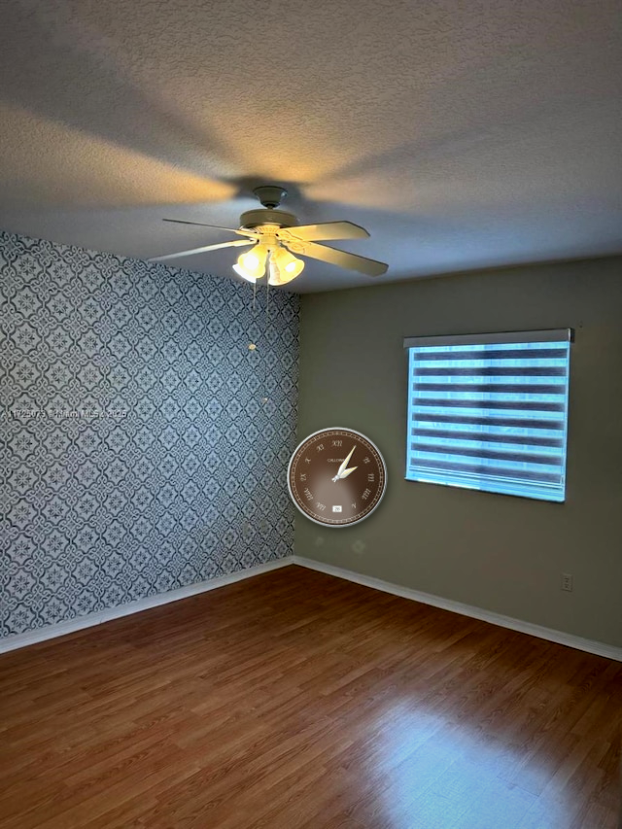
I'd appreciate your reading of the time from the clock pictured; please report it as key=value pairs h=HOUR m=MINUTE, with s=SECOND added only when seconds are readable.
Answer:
h=2 m=5
